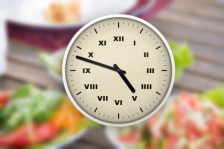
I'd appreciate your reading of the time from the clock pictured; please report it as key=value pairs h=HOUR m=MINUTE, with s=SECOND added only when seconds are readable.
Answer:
h=4 m=48
